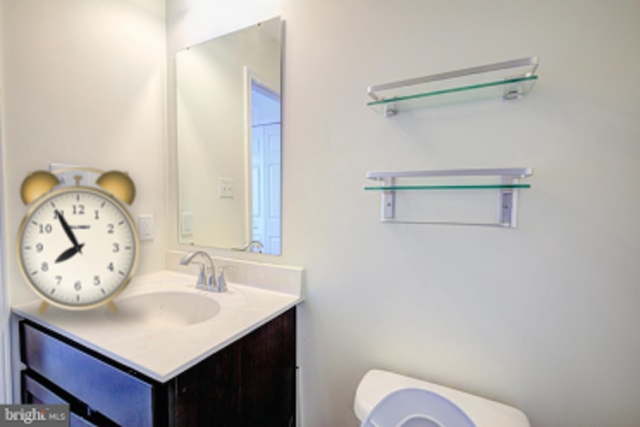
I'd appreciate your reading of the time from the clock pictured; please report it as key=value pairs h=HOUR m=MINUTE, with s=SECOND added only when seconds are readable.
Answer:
h=7 m=55
